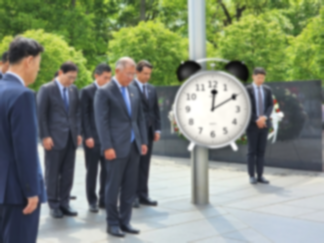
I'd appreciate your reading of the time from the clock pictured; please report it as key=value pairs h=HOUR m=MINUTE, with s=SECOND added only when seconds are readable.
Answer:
h=12 m=10
